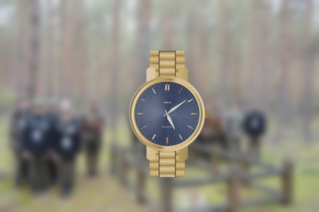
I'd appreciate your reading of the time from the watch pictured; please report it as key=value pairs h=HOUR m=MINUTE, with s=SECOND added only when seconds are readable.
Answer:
h=5 m=9
